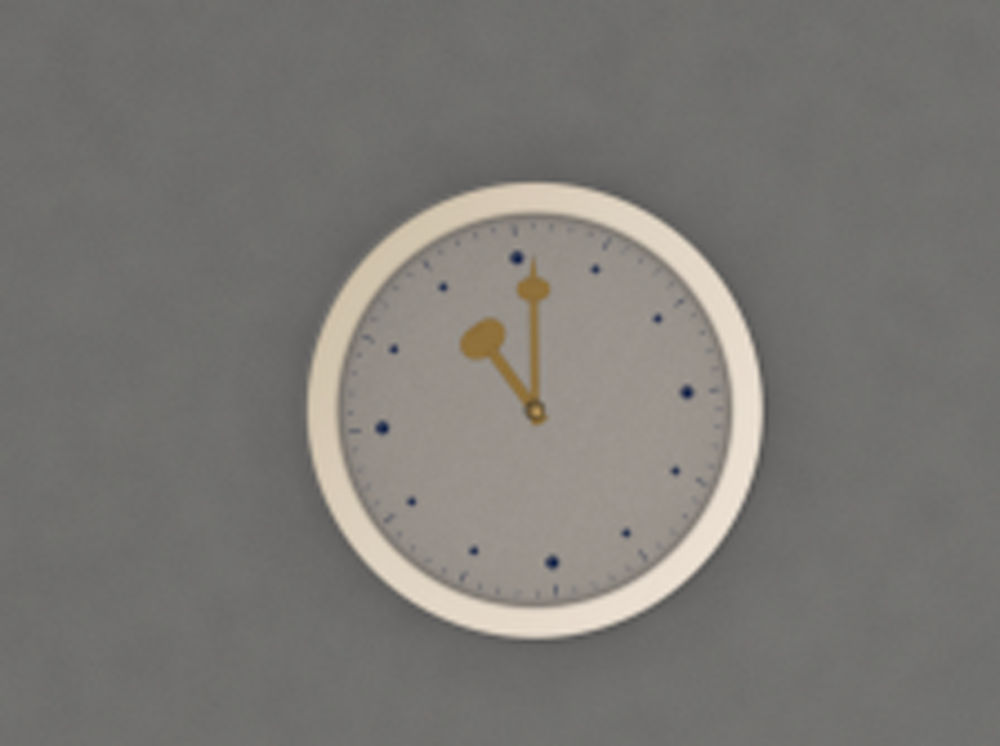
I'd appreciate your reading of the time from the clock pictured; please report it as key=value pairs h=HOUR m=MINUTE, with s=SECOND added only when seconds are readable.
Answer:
h=11 m=1
